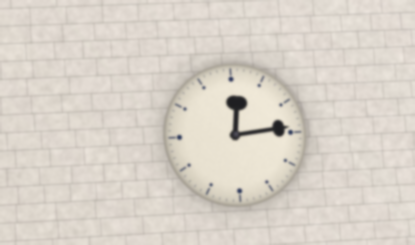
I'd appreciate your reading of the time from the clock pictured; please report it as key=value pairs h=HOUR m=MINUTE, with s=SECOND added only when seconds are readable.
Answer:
h=12 m=14
